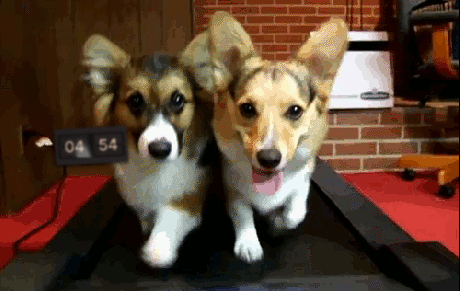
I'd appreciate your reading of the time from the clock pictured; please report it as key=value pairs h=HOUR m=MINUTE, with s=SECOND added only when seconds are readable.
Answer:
h=4 m=54
